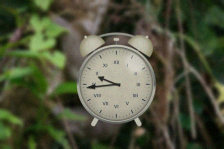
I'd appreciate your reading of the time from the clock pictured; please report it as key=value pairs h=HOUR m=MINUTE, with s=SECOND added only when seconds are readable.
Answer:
h=9 m=44
